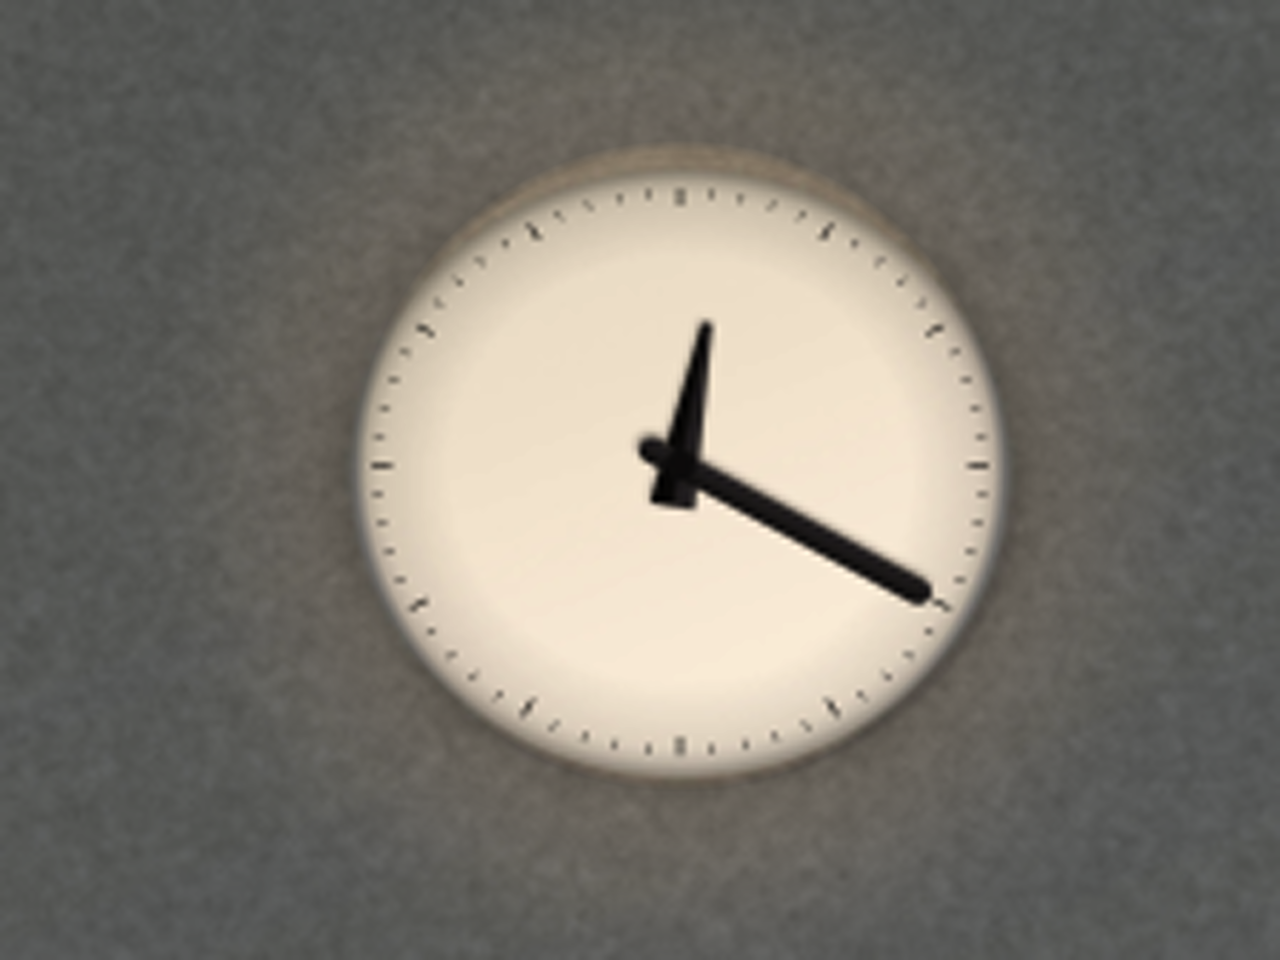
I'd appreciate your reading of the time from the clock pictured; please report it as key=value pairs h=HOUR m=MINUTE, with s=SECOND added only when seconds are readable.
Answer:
h=12 m=20
